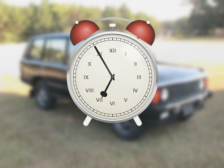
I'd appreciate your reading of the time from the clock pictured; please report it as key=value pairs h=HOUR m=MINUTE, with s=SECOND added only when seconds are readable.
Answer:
h=6 m=55
